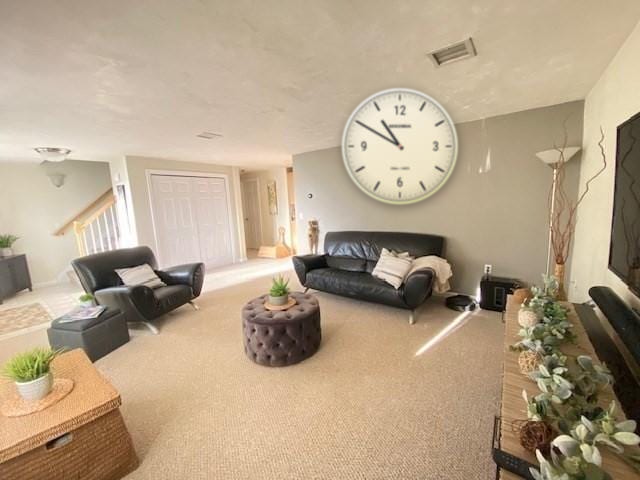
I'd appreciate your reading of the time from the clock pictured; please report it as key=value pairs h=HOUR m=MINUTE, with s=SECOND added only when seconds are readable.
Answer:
h=10 m=50
